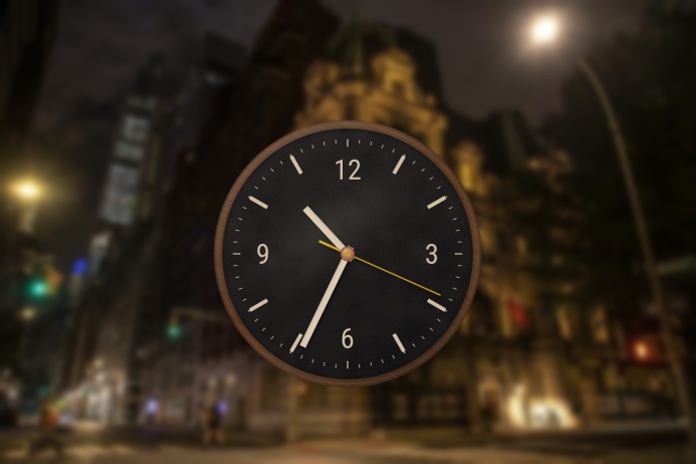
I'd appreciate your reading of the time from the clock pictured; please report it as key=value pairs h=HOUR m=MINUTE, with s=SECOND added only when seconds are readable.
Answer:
h=10 m=34 s=19
